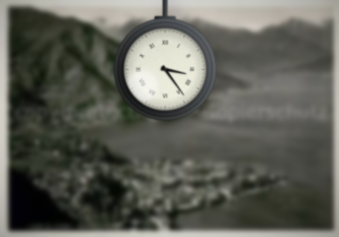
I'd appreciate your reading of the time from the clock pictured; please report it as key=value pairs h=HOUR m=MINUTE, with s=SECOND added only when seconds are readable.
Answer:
h=3 m=24
